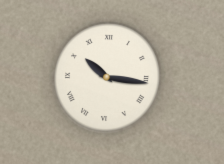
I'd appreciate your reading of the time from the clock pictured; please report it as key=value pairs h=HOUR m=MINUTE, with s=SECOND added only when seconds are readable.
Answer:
h=10 m=16
